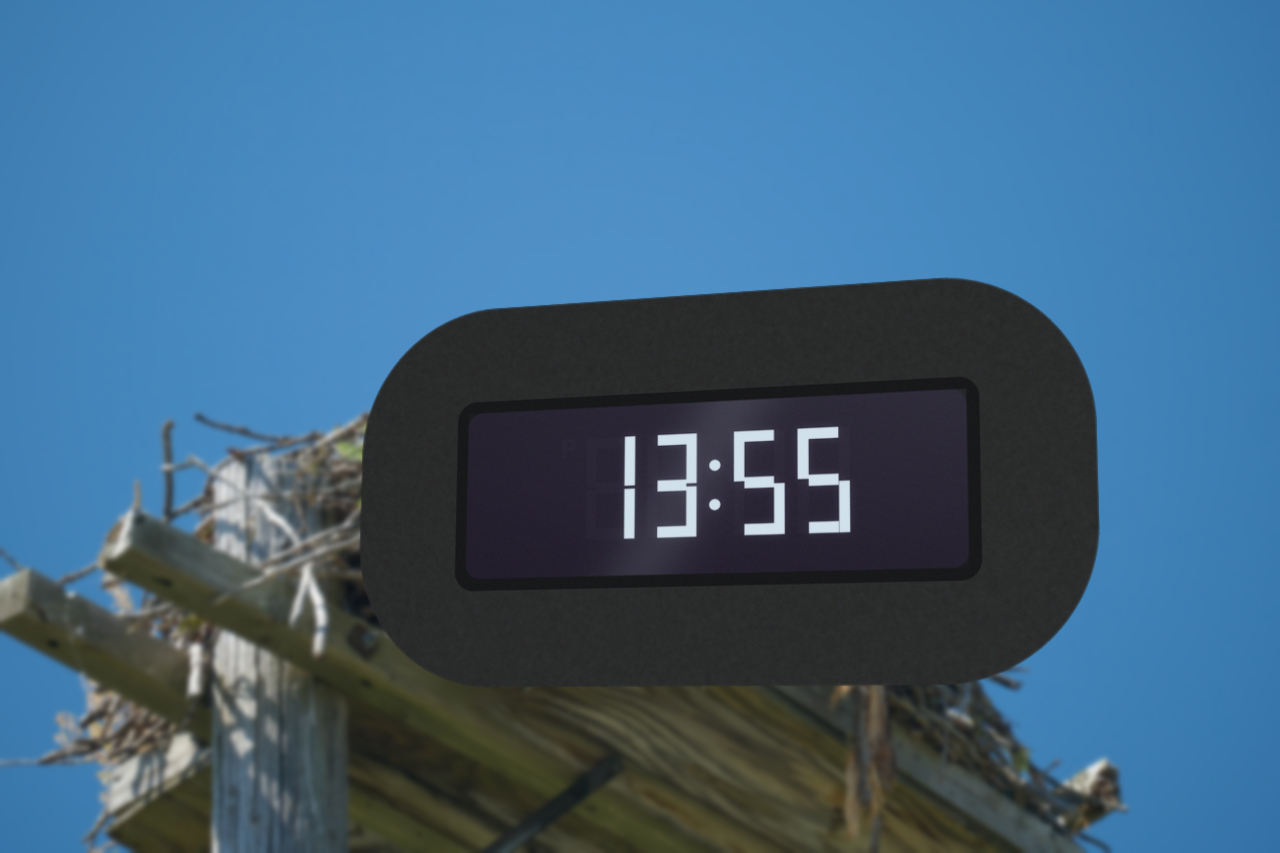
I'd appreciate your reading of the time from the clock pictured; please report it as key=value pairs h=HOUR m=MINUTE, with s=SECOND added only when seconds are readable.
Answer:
h=13 m=55
